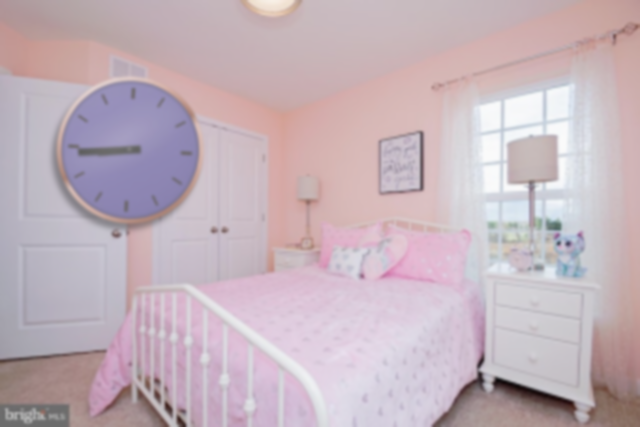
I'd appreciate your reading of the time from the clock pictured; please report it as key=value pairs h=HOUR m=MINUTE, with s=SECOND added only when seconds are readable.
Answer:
h=8 m=44
